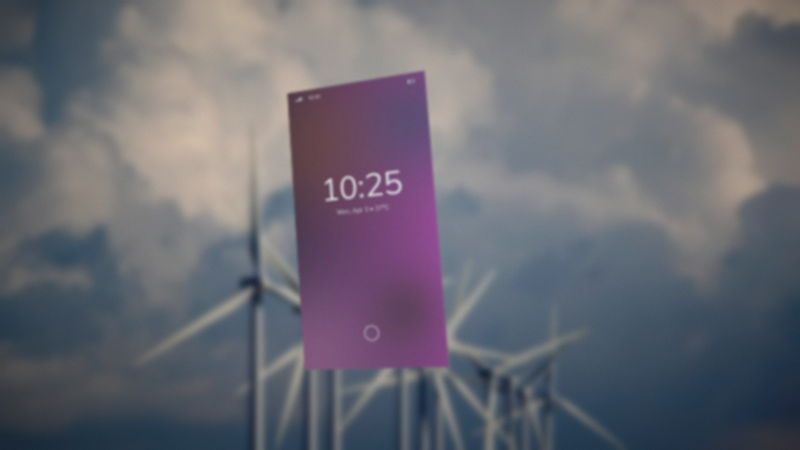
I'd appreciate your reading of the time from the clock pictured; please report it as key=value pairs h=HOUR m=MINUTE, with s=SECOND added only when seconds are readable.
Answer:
h=10 m=25
